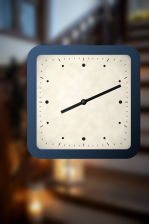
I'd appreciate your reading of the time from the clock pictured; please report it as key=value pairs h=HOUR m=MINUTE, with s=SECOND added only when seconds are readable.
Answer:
h=8 m=11
